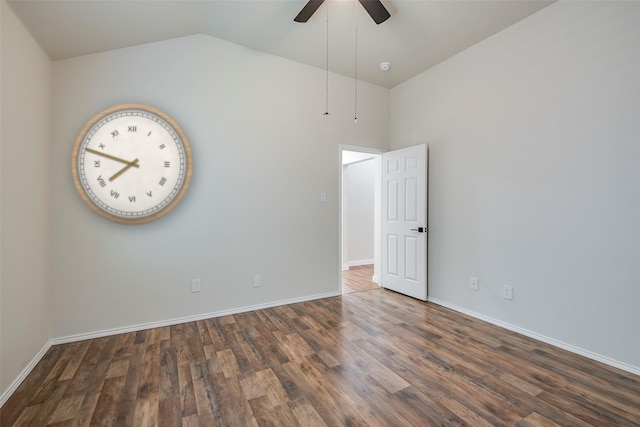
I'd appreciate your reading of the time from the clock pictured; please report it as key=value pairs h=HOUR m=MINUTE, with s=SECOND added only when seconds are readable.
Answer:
h=7 m=48
